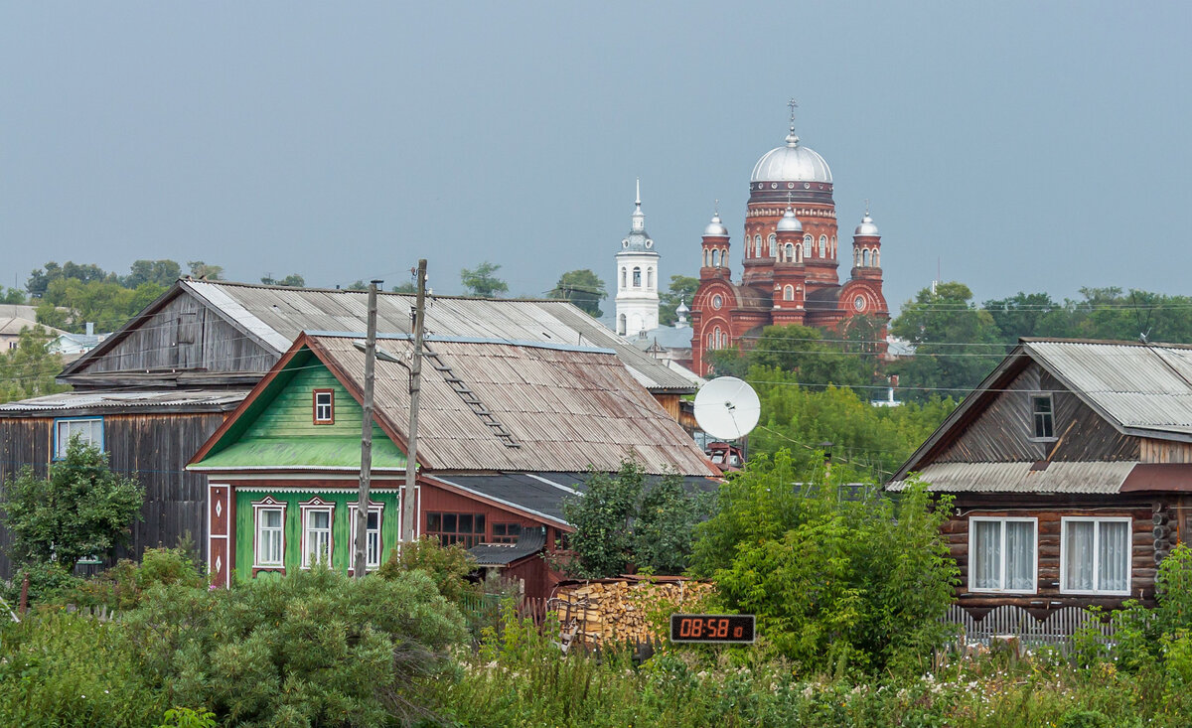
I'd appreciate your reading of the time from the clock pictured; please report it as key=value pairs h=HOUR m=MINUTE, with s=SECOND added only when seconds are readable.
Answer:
h=8 m=58 s=10
